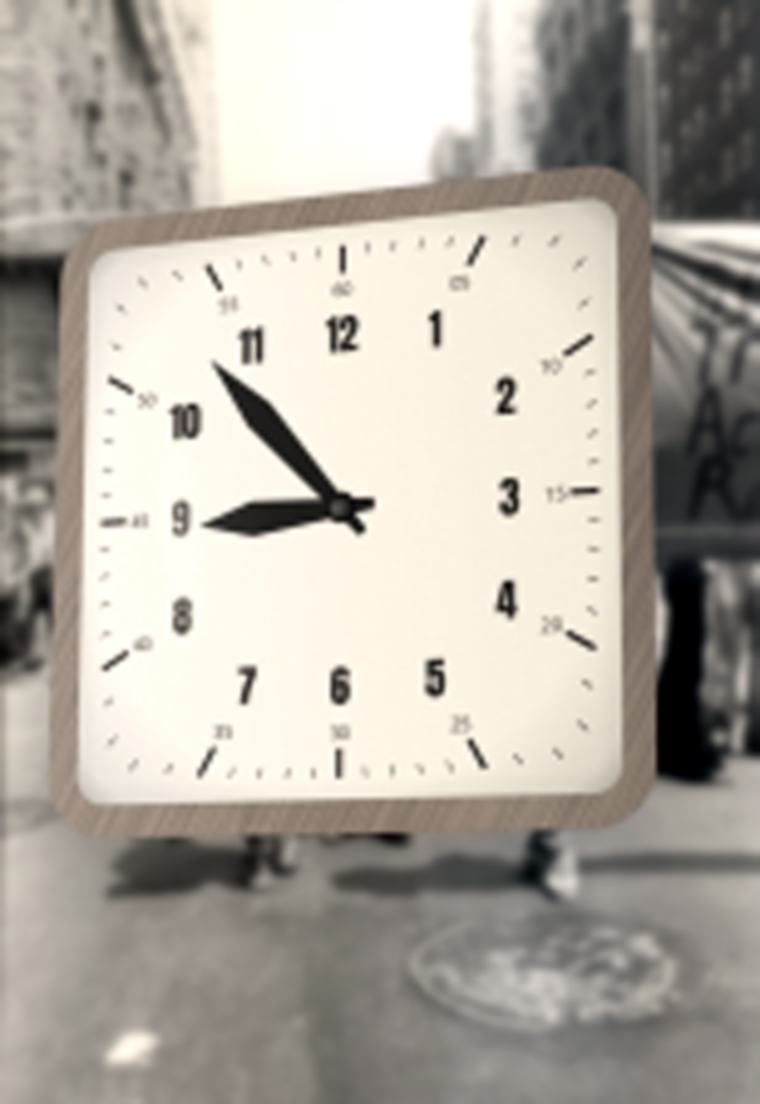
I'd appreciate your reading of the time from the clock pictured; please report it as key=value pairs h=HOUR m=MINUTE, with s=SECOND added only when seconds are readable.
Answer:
h=8 m=53
